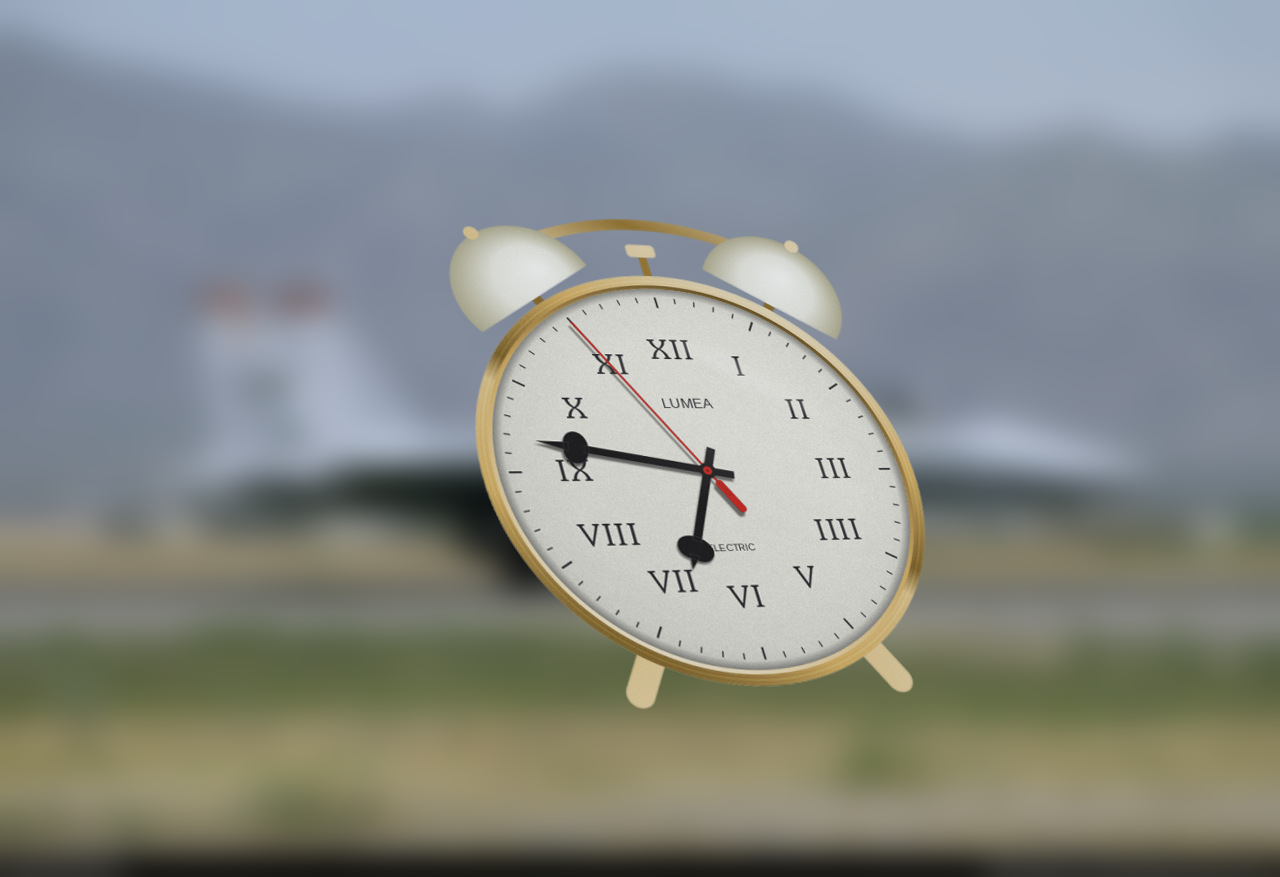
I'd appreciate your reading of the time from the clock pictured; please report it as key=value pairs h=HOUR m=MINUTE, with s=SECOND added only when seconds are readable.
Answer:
h=6 m=46 s=55
